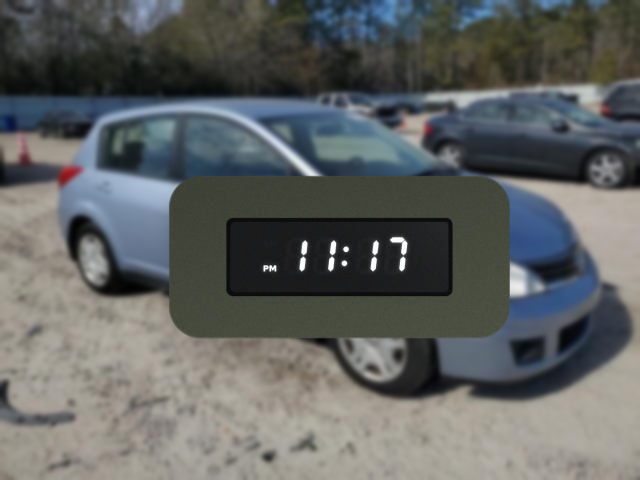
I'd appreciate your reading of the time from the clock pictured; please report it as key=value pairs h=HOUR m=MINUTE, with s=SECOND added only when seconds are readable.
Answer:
h=11 m=17
